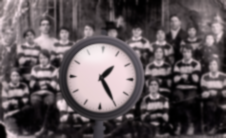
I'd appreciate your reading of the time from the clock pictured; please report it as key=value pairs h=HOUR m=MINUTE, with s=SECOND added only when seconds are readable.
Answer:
h=1 m=25
